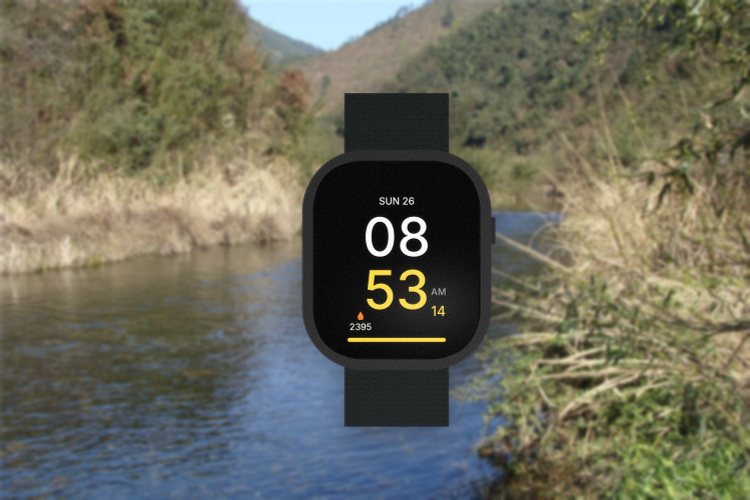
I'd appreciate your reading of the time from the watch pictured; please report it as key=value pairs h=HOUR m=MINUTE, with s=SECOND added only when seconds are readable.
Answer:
h=8 m=53 s=14
